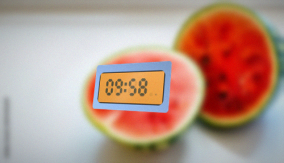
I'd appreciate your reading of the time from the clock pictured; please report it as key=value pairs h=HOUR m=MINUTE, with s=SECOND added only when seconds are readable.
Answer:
h=9 m=58
